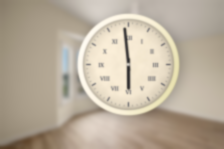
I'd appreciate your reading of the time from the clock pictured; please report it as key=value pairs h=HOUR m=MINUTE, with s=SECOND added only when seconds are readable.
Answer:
h=5 m=59
